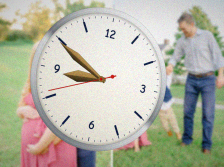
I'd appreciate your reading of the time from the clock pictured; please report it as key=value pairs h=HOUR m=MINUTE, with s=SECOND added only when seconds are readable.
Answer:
h=8 m=49 s=41
